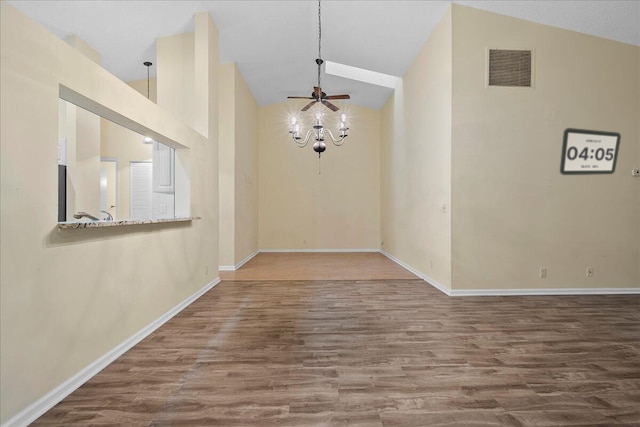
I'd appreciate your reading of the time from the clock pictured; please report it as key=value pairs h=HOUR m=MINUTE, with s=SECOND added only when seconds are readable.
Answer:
h=4 m=5
